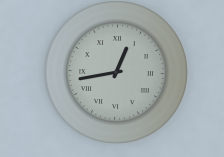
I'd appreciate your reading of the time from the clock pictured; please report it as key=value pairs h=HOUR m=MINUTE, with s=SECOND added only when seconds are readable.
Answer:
h=12 m=43
